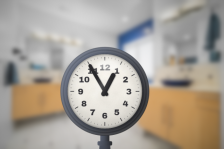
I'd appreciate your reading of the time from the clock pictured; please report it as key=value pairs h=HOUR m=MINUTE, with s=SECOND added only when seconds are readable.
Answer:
h=12 m=55
